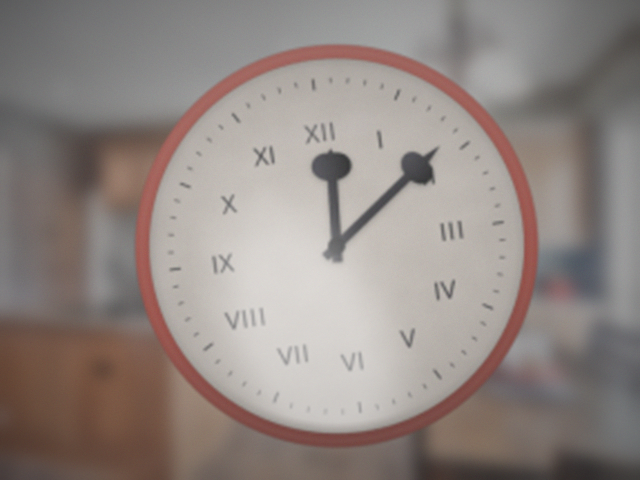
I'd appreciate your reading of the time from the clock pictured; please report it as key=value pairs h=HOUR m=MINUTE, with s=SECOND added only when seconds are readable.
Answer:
h=12 m=9
